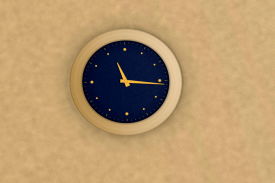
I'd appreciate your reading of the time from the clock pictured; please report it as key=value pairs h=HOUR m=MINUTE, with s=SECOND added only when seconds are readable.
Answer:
h=11 m=16
